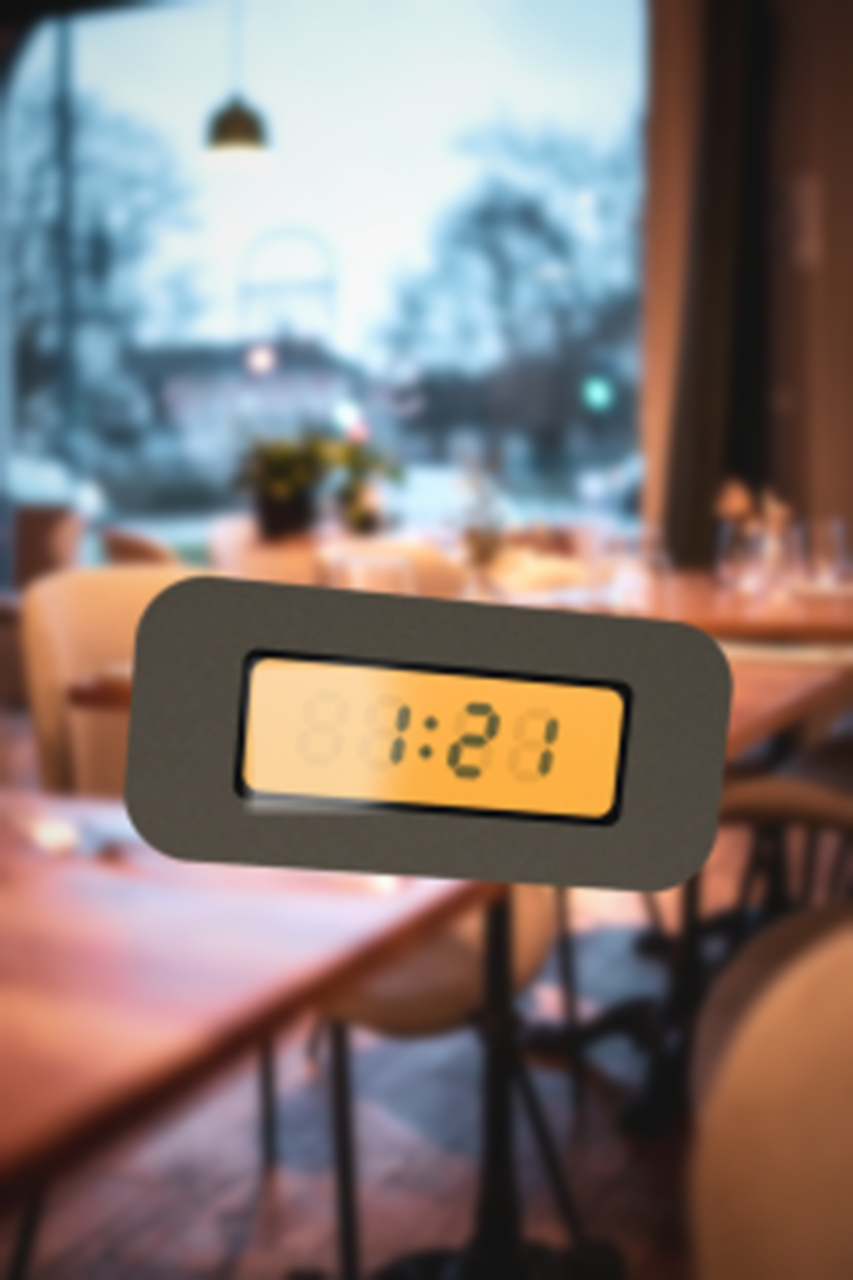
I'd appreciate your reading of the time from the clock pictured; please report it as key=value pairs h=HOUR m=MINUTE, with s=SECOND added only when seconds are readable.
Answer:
h=1 m=21
